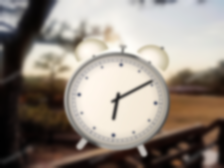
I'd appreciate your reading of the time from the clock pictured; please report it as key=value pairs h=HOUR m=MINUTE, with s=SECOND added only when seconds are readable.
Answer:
h=6 m=9
